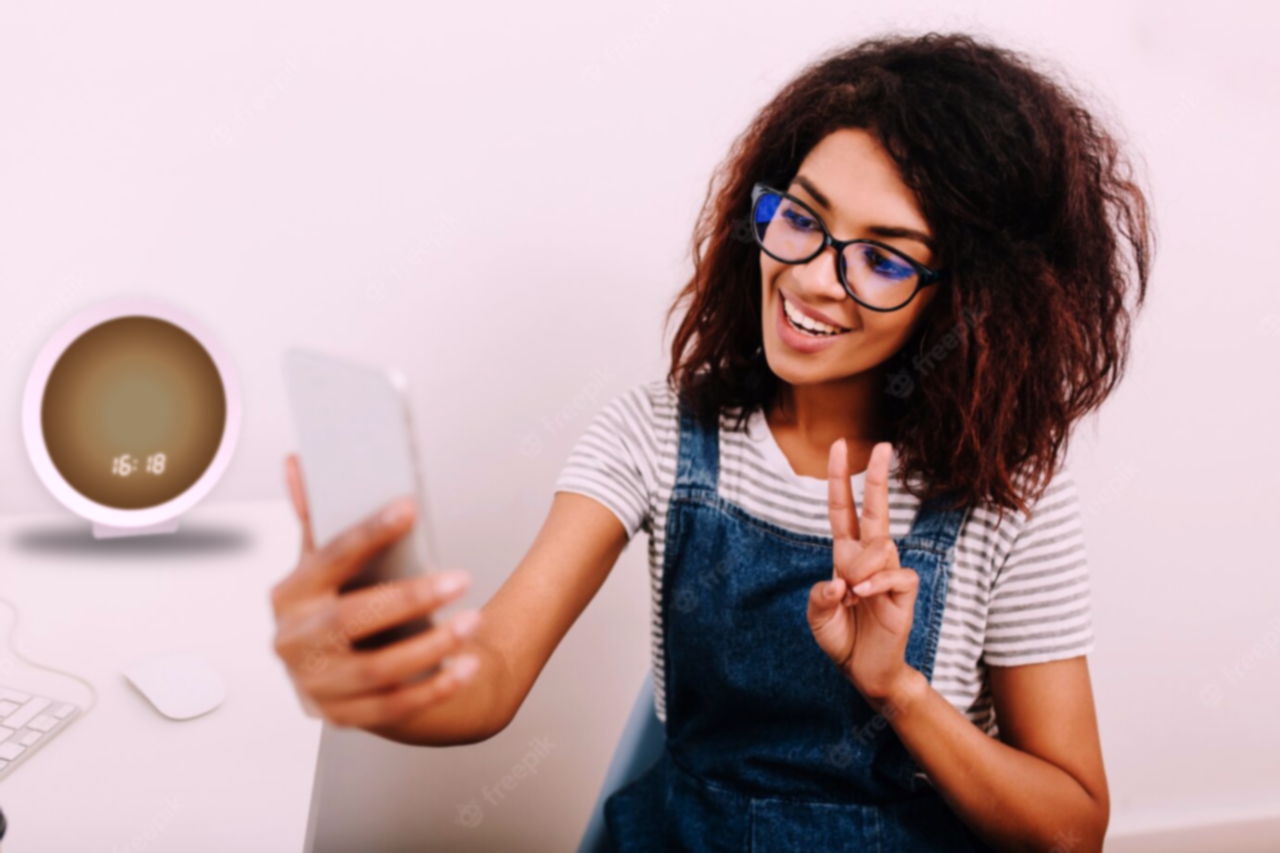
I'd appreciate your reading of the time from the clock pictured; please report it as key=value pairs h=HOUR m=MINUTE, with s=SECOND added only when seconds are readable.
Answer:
h=16 m=18
